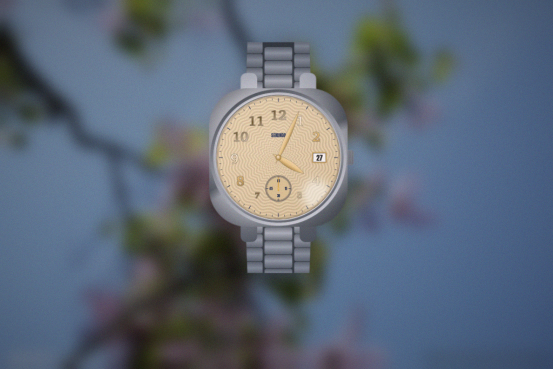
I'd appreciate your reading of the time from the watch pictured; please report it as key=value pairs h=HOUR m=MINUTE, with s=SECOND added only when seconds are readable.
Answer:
h=4 m=4
